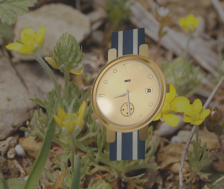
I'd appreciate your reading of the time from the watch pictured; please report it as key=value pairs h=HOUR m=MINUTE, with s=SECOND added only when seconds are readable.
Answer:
h=8 m=29
